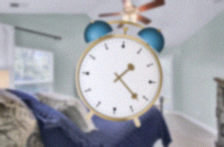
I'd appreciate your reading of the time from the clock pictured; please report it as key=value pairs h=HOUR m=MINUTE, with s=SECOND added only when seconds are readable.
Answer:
h=1 m=22
